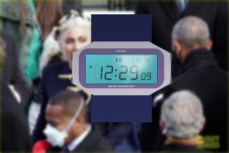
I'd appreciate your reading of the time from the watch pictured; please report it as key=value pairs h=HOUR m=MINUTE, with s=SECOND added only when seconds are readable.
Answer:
h=12 m=29 s=9
